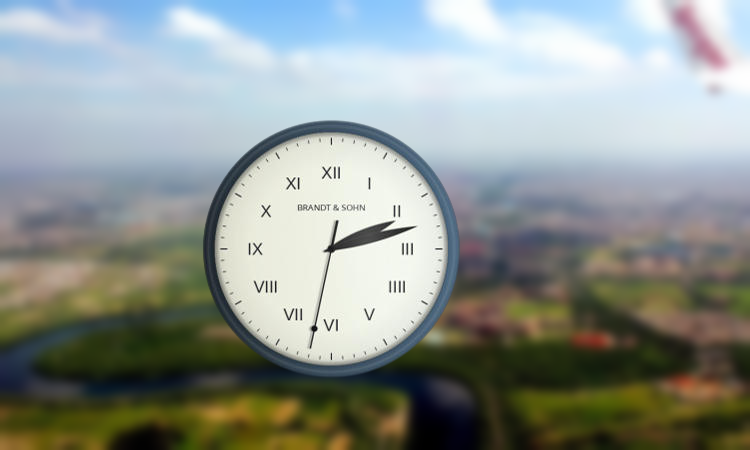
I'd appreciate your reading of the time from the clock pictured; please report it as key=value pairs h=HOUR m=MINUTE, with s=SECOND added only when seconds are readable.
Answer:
h=2 m=12 s=32
